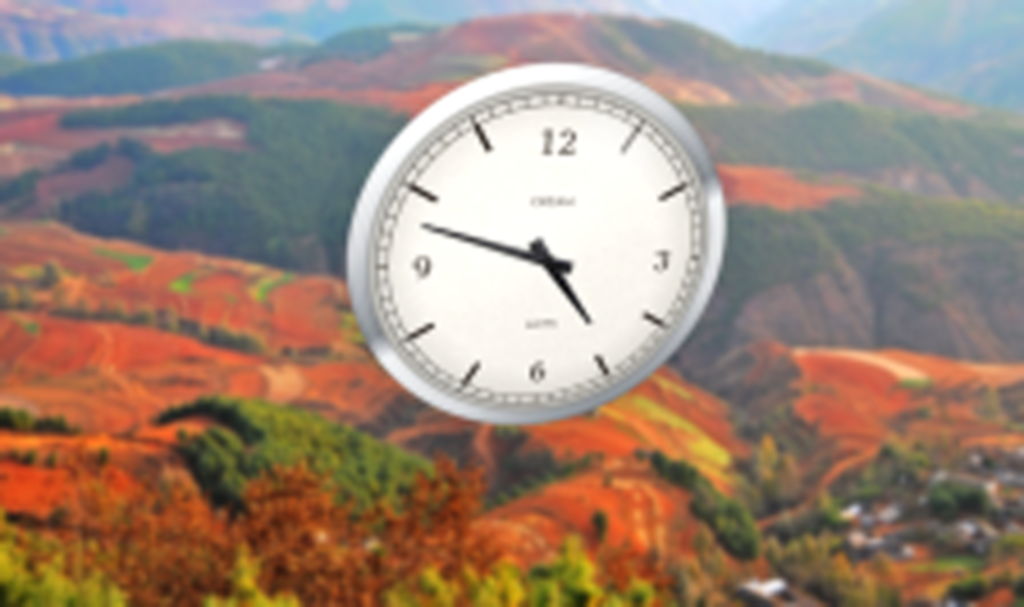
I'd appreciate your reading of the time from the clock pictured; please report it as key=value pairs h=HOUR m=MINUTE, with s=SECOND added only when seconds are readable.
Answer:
h=4 m=48
